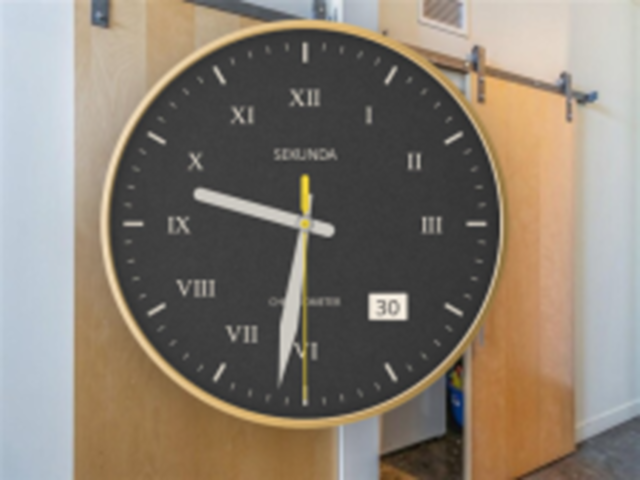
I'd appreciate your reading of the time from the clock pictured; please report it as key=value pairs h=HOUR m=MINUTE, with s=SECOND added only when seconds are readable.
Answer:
h=9 m=31 s=30
